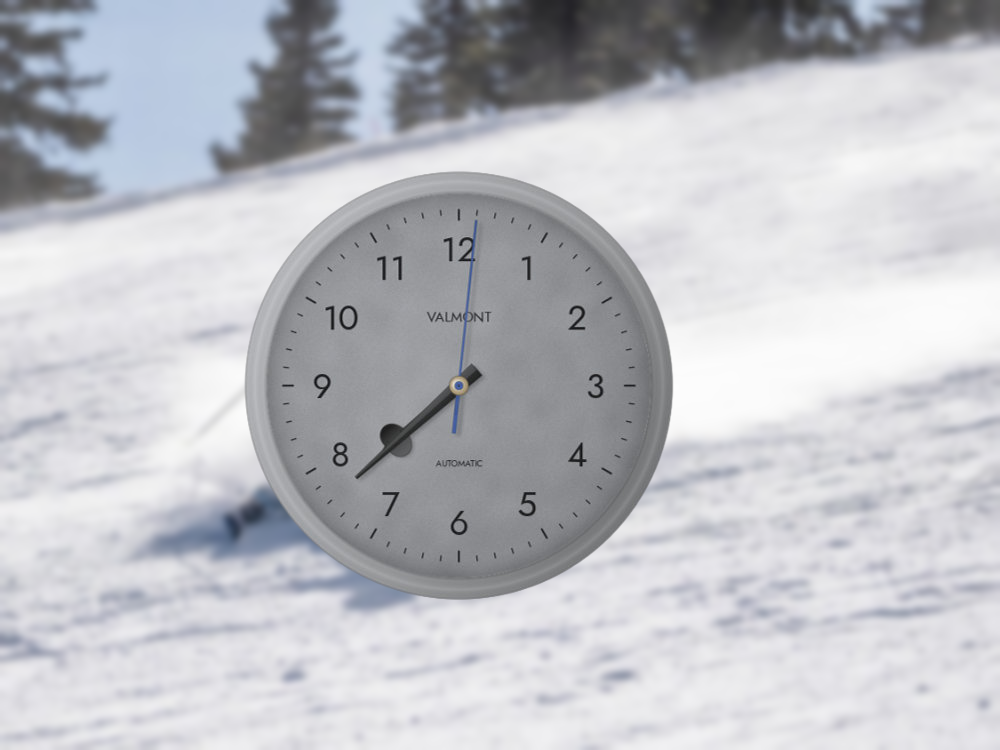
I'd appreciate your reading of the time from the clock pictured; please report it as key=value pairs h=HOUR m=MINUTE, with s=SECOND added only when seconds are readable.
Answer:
h=7 m=38 s=1
